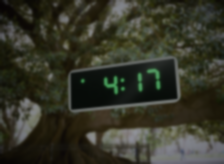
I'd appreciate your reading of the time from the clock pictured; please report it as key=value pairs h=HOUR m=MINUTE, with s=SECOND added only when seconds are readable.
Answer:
h=4 m=17
